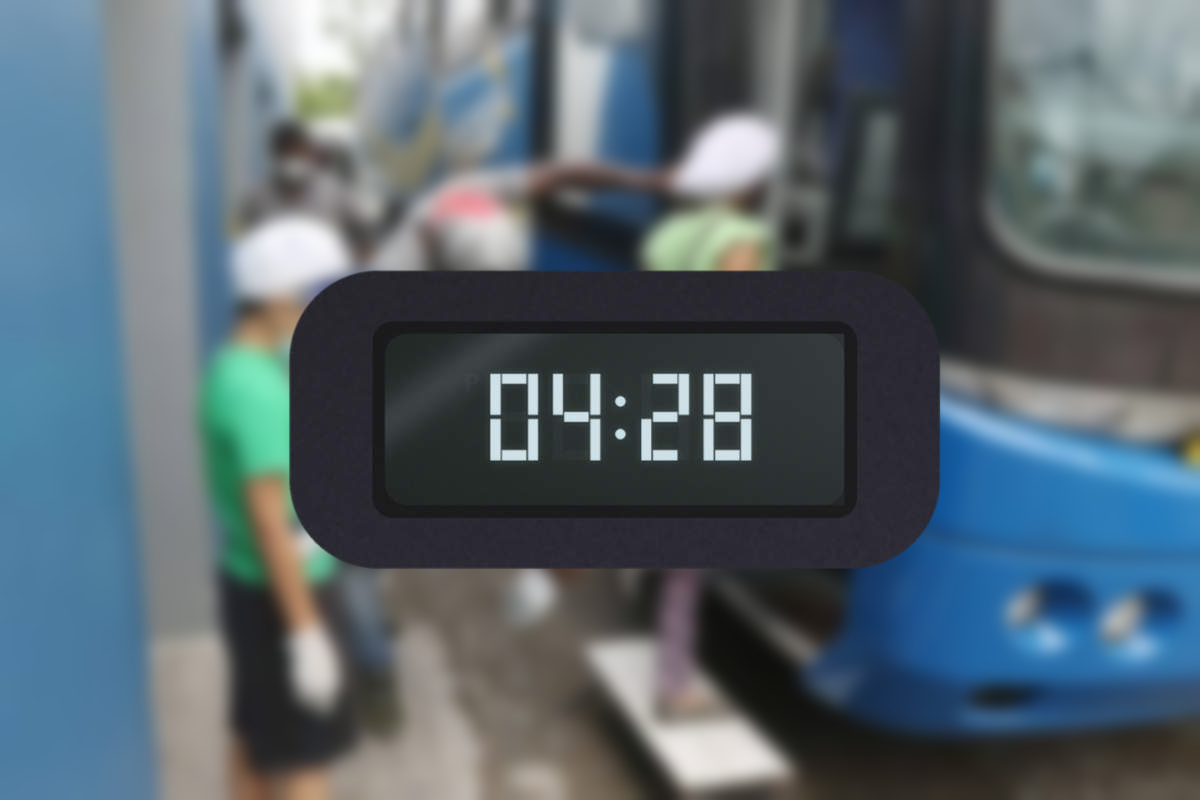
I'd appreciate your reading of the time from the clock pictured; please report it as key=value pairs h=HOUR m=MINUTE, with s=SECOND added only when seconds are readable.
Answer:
h=4 m=28
